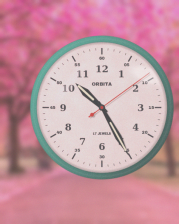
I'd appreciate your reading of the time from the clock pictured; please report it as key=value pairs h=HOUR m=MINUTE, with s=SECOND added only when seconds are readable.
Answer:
h=10 m=25 s=9
